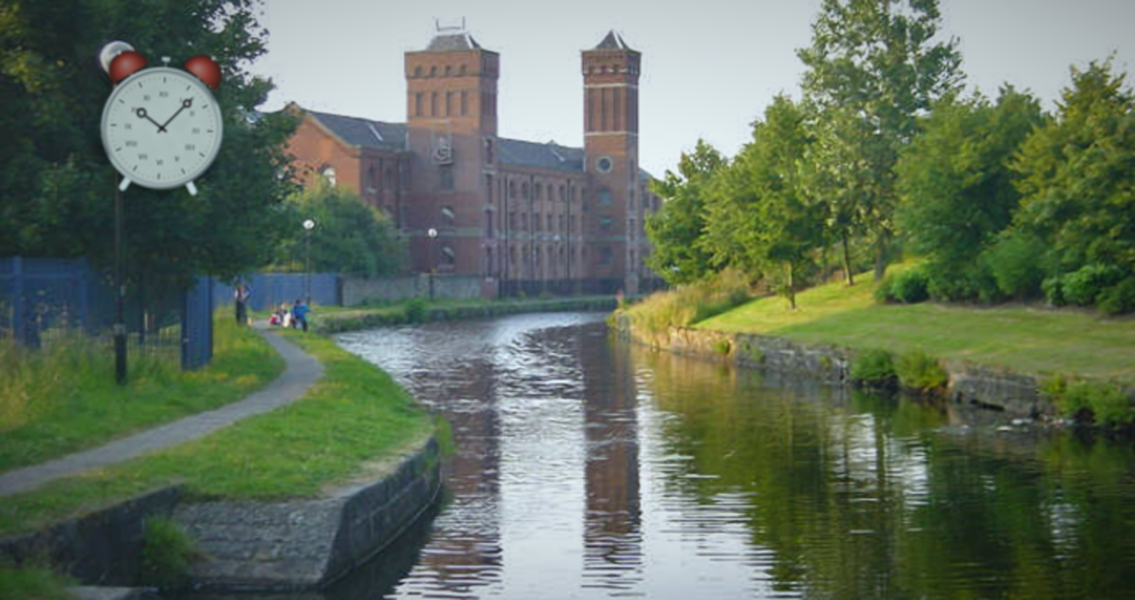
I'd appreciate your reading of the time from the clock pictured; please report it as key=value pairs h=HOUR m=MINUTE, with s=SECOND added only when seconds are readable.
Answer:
h=10 m=7
